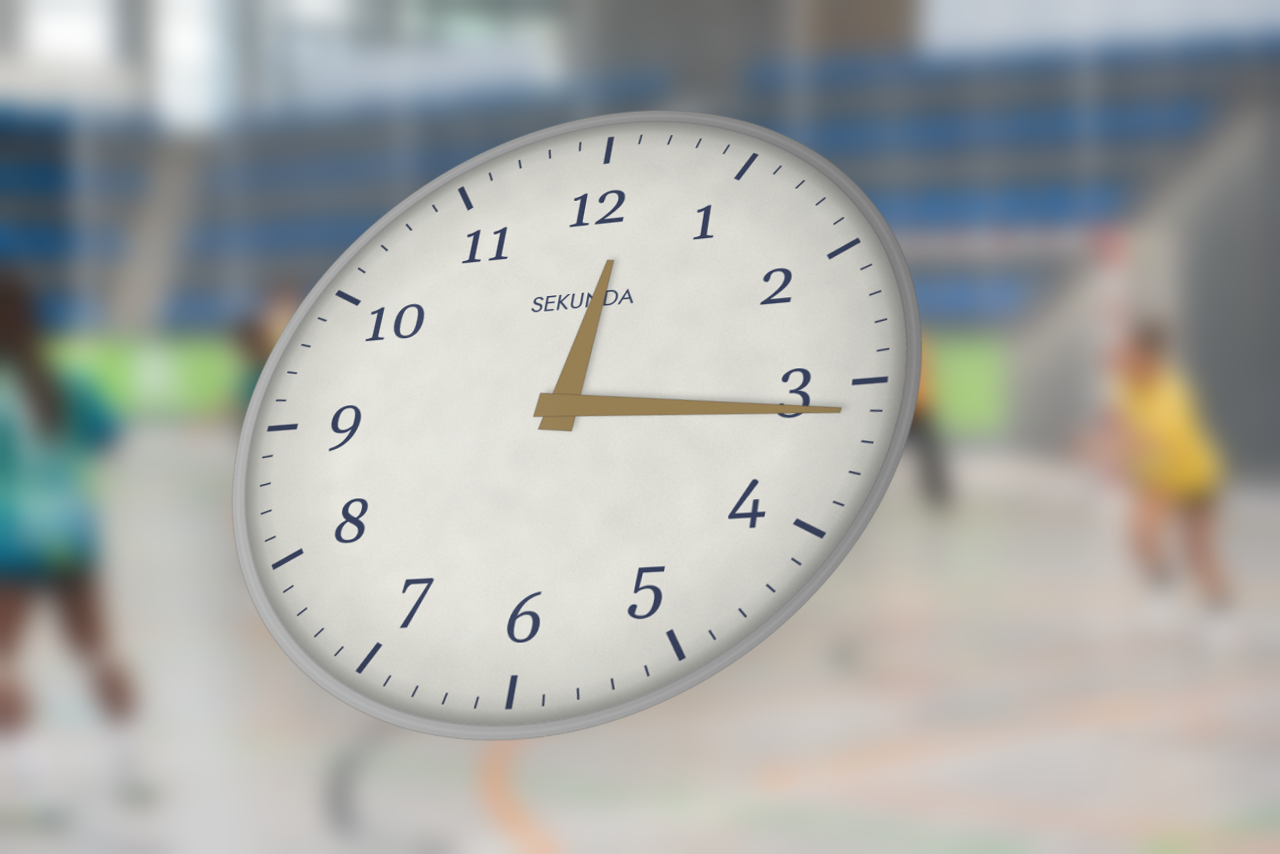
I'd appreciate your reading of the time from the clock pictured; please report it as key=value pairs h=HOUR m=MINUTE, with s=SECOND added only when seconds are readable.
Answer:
h=12 m=16
